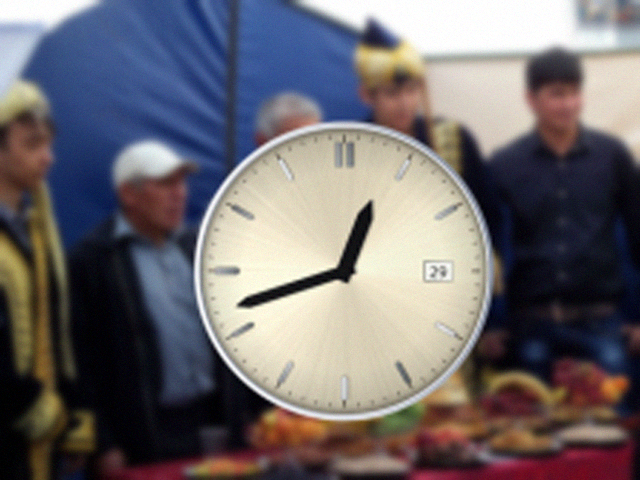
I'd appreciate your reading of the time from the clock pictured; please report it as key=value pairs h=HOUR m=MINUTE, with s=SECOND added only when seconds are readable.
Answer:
h=12 m=42
